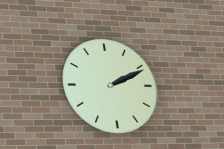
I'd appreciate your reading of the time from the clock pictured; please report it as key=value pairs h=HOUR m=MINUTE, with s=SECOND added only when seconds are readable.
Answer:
h=2 m=11
